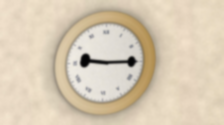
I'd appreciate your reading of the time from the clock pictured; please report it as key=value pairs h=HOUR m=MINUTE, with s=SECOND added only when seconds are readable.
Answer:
h=9 m=15
